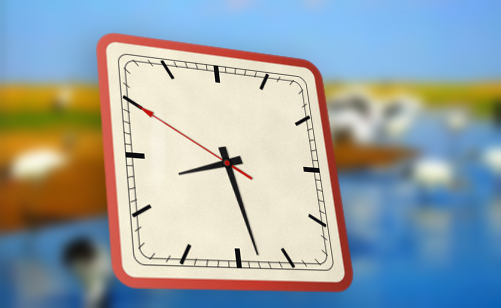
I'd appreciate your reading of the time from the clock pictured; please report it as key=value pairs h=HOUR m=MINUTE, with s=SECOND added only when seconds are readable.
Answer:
h=8 m=27 s=50
